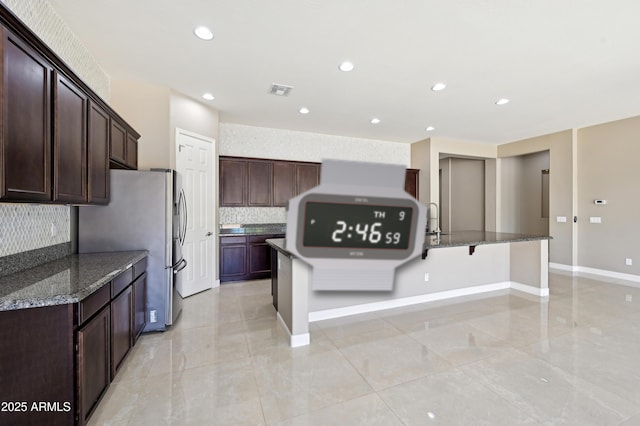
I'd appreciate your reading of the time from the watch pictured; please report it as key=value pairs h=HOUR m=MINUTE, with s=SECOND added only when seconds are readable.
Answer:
h=2 m=46 s=59
